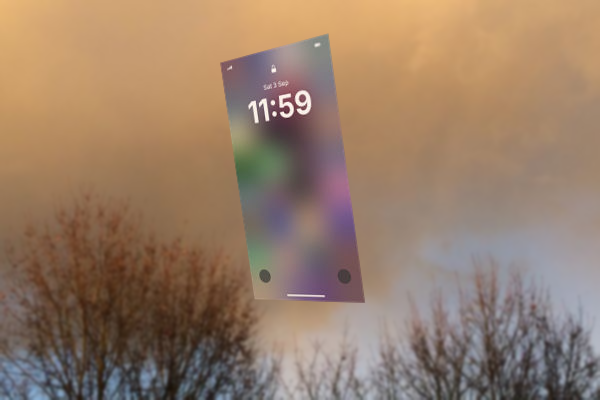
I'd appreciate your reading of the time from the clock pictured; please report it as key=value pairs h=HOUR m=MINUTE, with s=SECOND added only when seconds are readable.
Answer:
h=11 m=59
